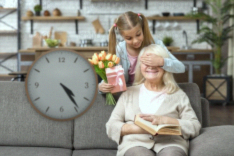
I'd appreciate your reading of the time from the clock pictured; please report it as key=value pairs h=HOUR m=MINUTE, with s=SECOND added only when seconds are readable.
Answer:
h=4 m=24
